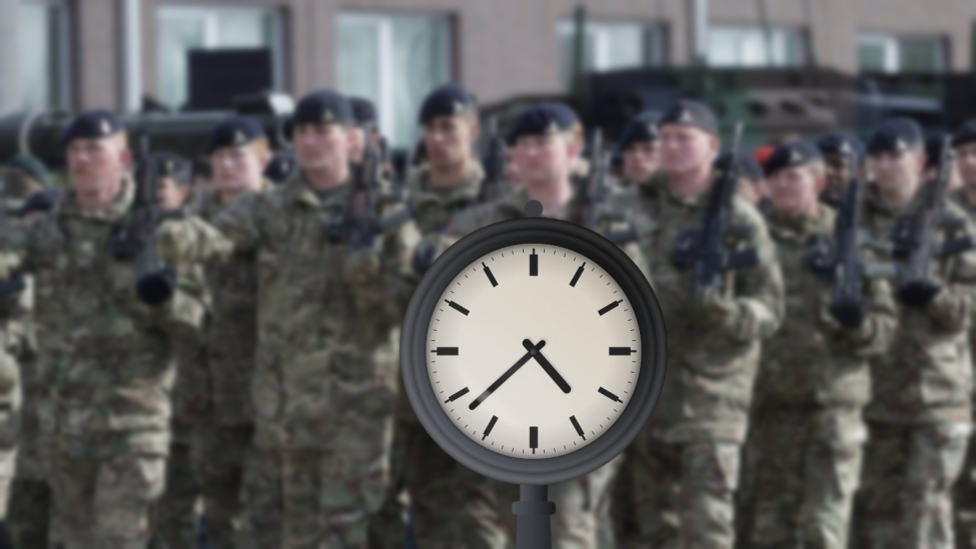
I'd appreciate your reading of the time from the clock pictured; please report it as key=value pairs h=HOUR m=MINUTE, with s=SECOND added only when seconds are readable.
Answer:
h=4 m=38
